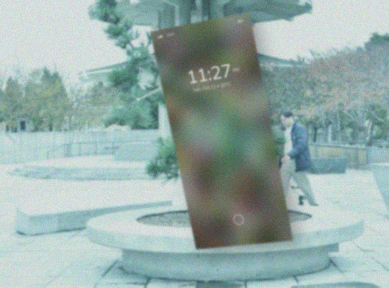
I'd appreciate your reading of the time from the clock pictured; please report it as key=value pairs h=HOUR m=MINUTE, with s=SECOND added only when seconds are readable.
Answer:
h=11 m=27
